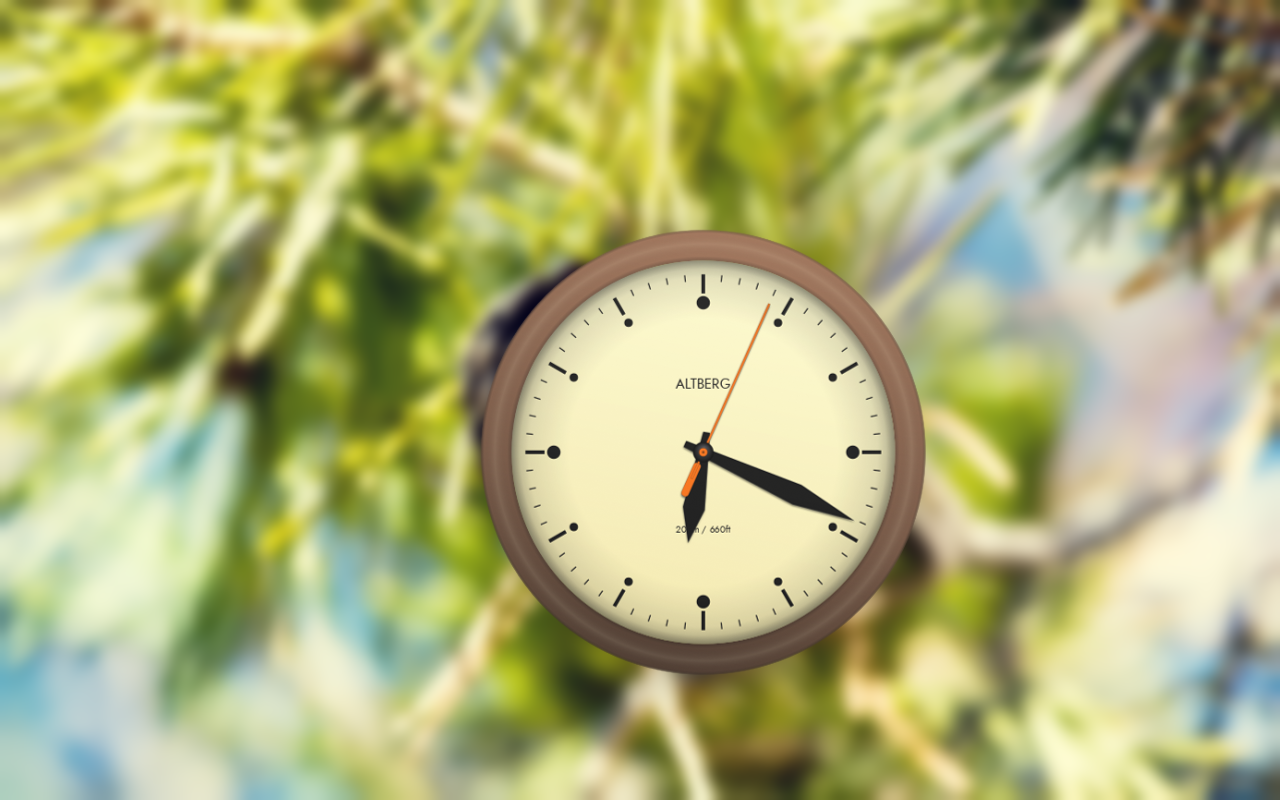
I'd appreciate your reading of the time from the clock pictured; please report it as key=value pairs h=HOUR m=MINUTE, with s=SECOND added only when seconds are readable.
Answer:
h=6 m=19 s=4
